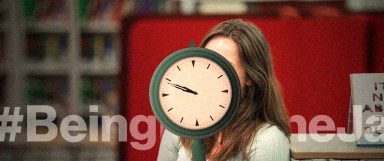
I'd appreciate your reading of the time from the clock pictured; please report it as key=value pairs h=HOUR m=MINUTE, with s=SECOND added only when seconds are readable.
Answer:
h=9 m=49
